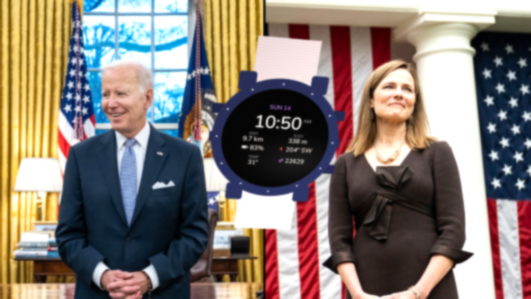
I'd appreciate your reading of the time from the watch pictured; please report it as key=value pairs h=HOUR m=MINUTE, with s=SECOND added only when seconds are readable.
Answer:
h=10 m=50
